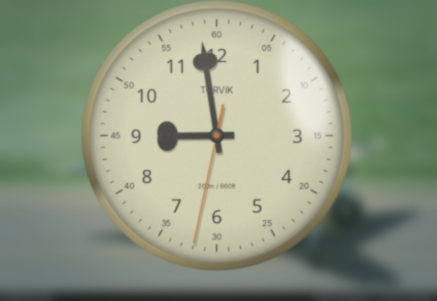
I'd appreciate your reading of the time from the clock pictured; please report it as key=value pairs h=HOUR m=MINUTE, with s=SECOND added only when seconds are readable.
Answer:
h=8 m=58 s=32
